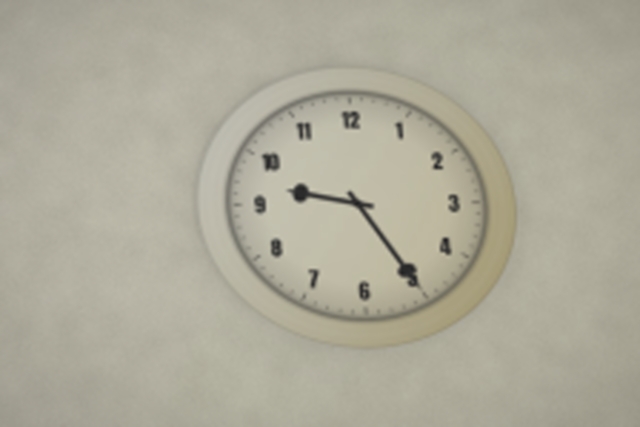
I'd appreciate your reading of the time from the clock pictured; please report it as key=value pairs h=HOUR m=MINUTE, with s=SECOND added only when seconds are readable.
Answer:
h=9 m=25
